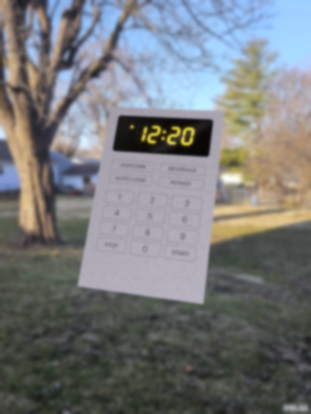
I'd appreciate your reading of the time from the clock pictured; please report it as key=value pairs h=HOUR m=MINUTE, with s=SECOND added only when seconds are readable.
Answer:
h=12 m=20
